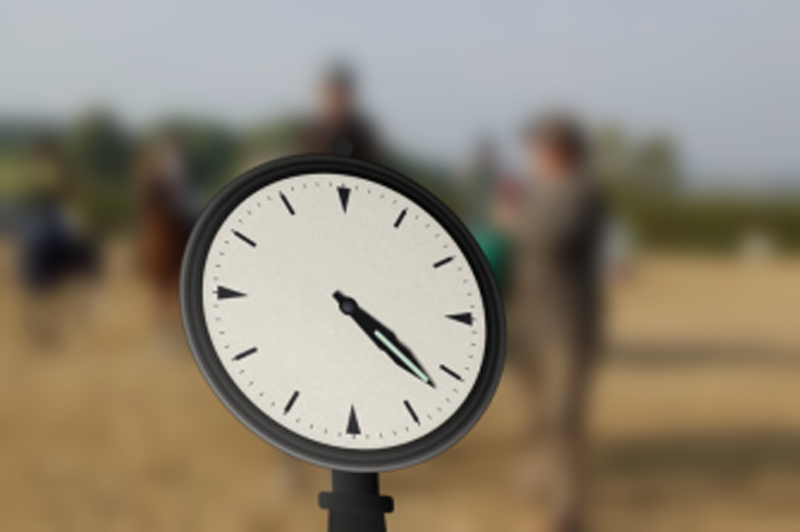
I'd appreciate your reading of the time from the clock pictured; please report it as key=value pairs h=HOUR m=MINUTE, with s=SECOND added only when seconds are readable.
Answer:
h=4 m=22
